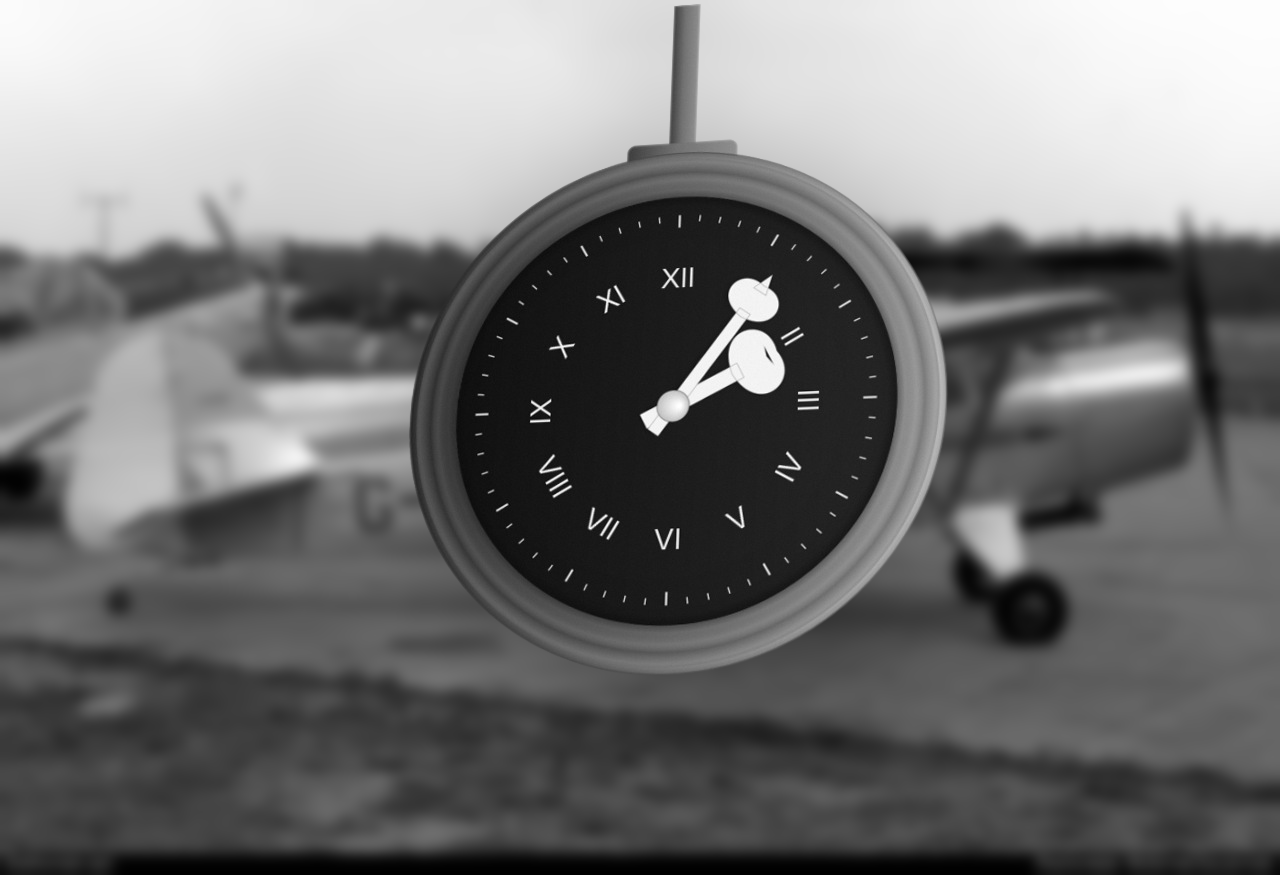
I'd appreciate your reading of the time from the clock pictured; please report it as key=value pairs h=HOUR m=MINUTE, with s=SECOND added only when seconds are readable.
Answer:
h=2 m=6
